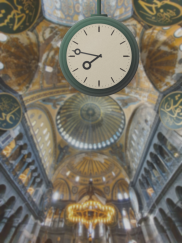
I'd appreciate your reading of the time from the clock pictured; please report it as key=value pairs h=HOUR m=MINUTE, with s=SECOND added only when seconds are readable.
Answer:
h=7 m=47
